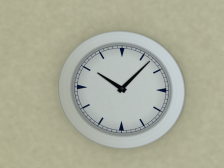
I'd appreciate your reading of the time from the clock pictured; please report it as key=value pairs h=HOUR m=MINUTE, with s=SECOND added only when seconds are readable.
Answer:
h=10 m=7
